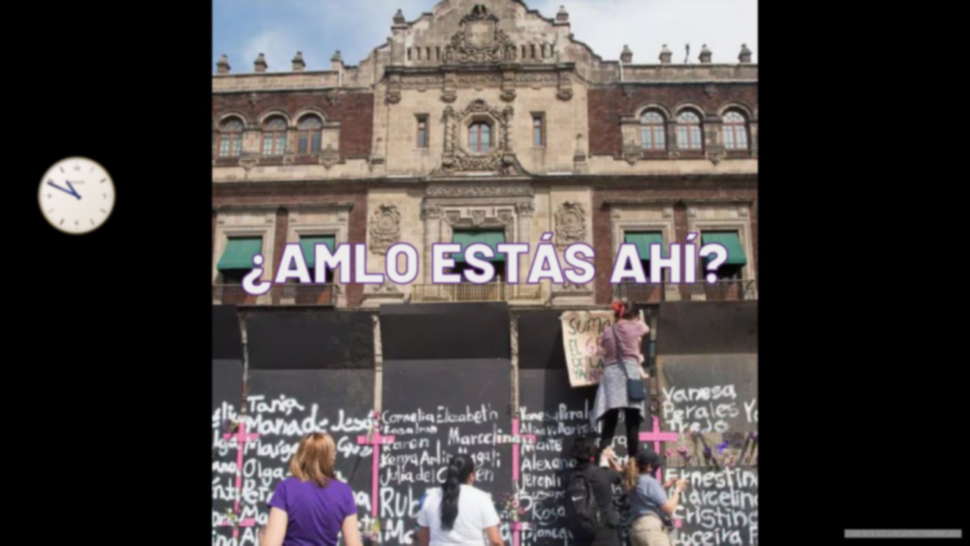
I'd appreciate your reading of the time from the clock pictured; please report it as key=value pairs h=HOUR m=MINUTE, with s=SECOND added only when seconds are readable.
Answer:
h=10 m=49
